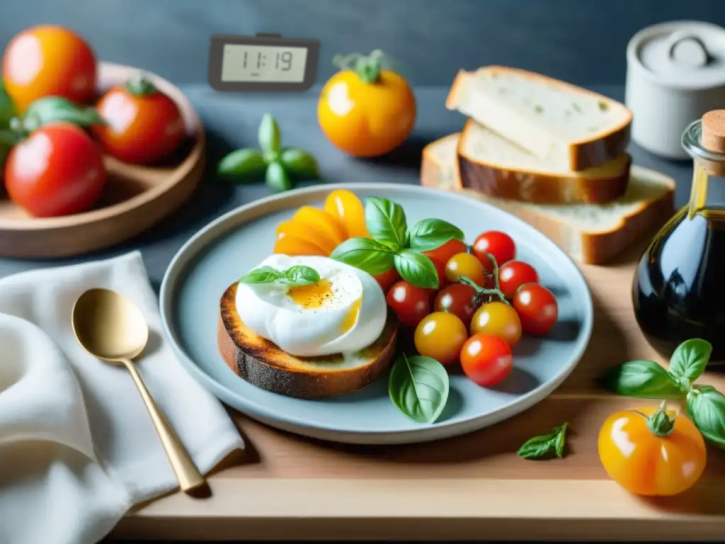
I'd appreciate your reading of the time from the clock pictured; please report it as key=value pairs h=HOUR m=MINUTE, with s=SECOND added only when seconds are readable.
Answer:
h=11 m=19
